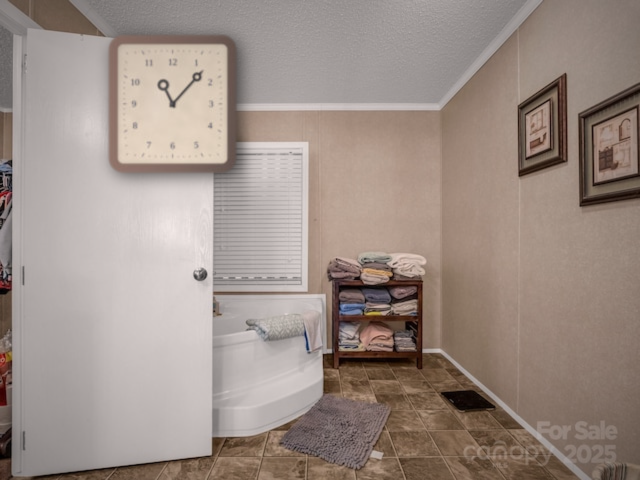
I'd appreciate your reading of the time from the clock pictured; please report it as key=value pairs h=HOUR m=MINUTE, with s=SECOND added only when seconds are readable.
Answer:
h=11 m=7
